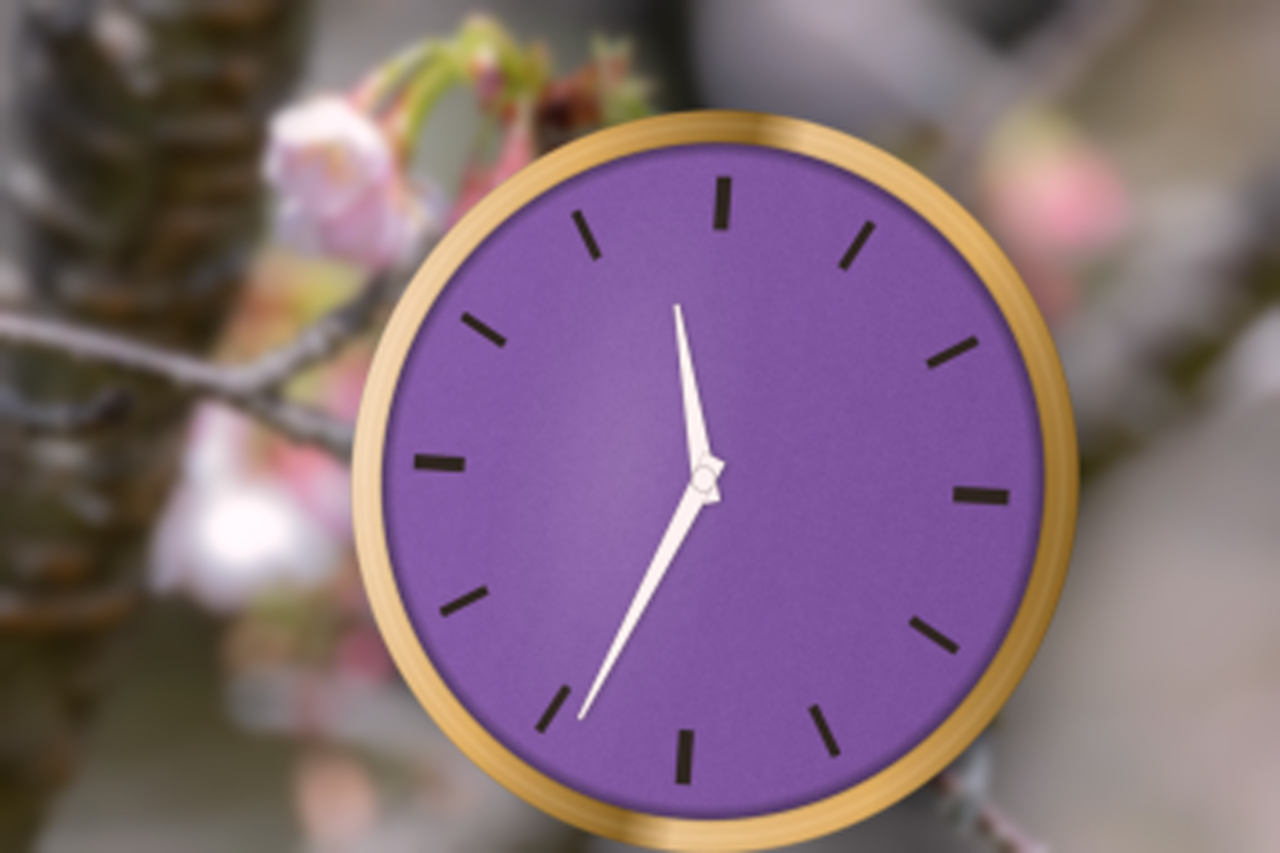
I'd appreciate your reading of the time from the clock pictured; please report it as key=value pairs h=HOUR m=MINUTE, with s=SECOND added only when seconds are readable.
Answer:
h=11 m=34
